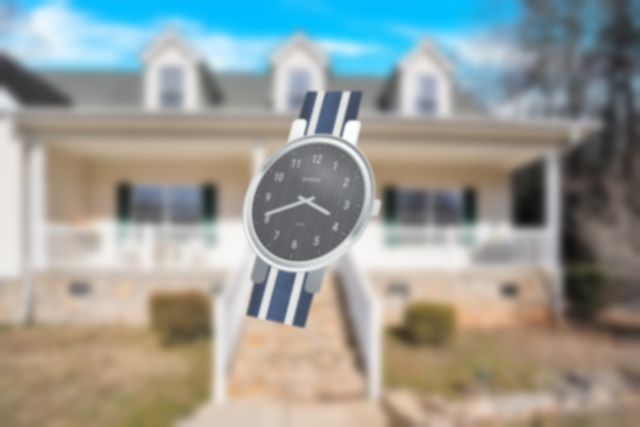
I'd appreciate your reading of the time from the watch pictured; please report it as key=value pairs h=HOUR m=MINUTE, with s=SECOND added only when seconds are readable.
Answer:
h=3 m=41
